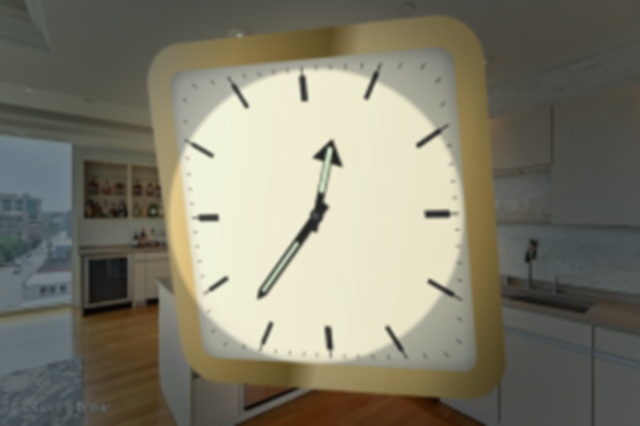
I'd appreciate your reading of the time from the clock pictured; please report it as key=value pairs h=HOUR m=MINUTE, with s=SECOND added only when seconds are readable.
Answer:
h=12 m=37
